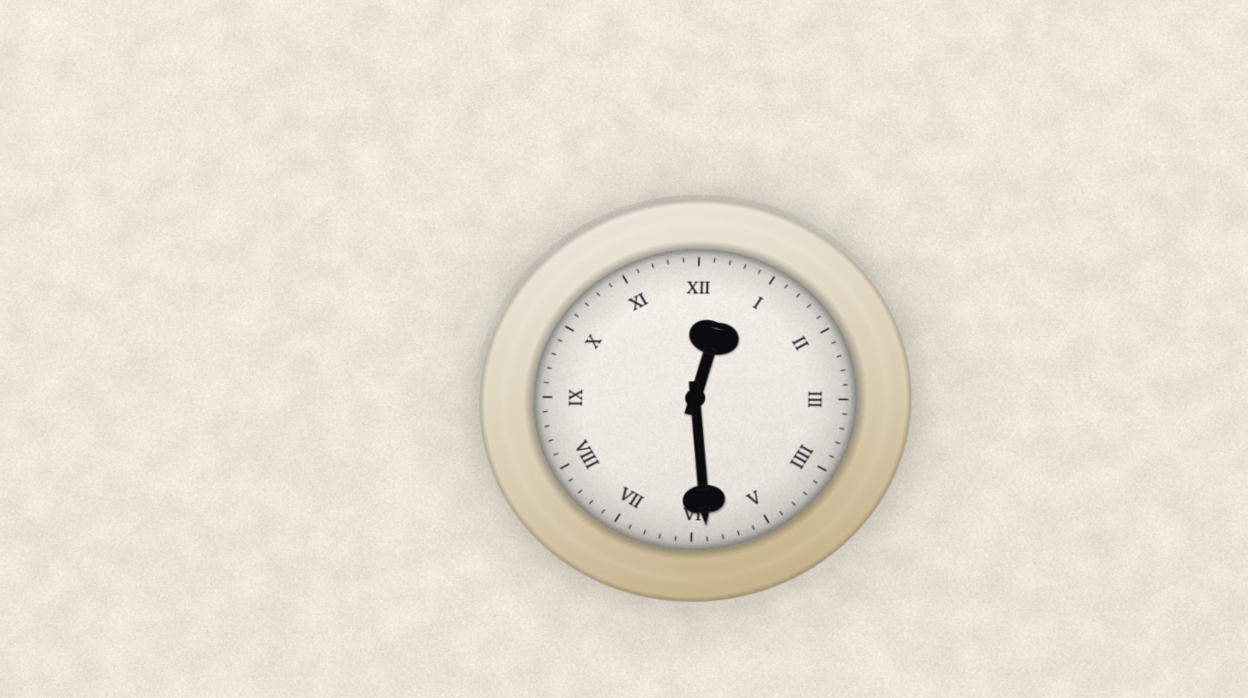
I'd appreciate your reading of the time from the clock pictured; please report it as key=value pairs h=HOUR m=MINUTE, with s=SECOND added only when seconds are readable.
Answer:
h=12 m=29
